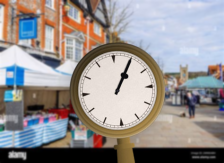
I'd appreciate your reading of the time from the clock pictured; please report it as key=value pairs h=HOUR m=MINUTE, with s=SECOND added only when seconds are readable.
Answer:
h=1 m=5
